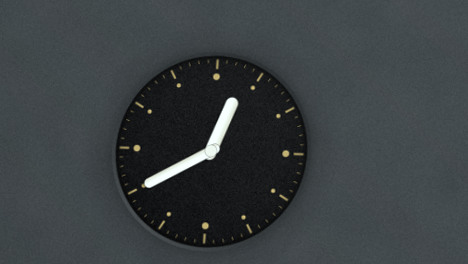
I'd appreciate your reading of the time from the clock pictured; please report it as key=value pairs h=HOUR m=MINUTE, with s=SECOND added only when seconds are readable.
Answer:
h=12 m=40
